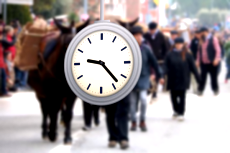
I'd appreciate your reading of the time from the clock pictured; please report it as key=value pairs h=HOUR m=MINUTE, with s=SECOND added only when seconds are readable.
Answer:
h=9 m=23
